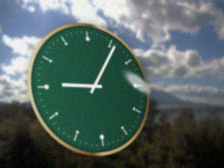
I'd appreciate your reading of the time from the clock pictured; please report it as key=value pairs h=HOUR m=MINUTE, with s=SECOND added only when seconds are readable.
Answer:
h=9 m=6
